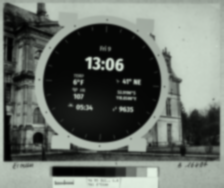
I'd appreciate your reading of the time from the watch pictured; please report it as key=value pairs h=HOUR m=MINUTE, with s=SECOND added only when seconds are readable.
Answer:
h=13 m=6
